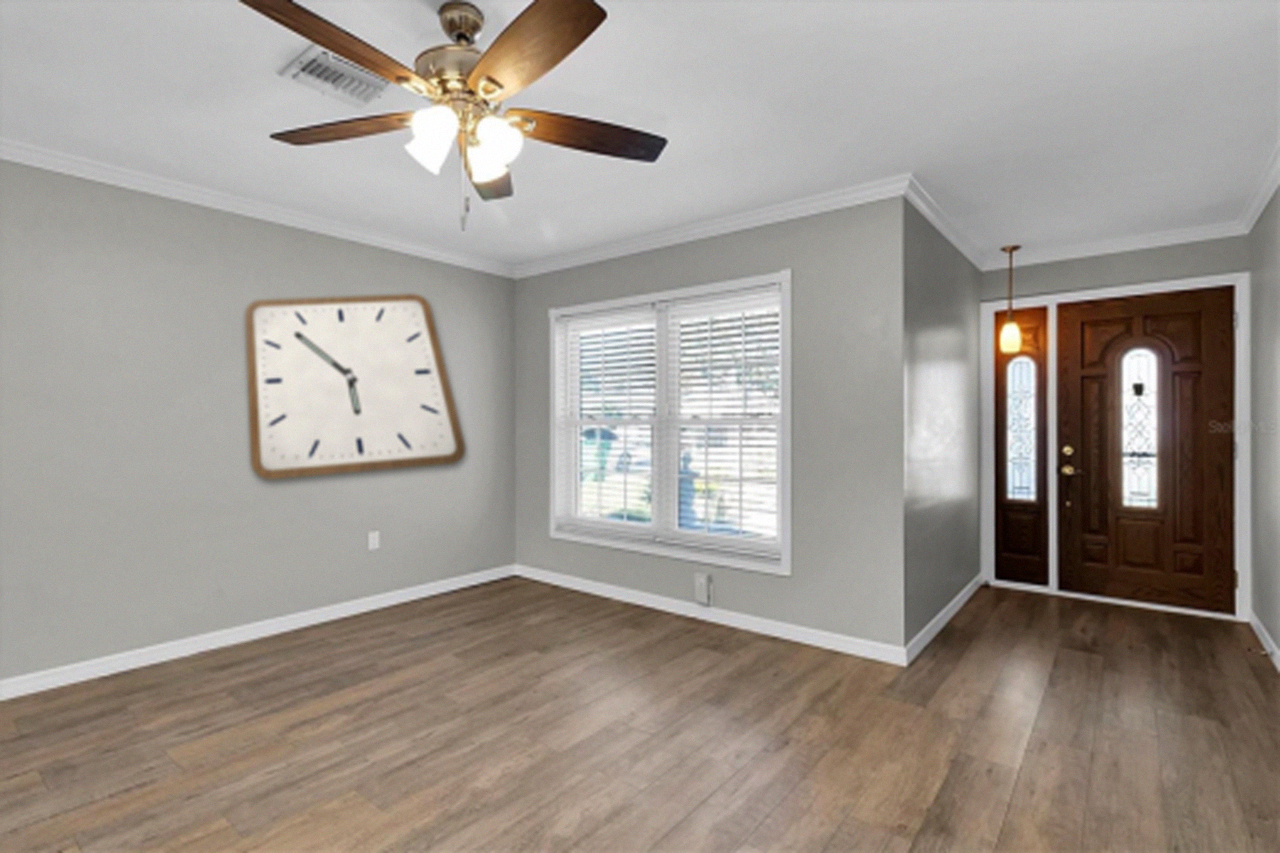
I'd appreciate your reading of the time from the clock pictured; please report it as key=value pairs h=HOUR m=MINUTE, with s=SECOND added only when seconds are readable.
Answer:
h=5 m=53
